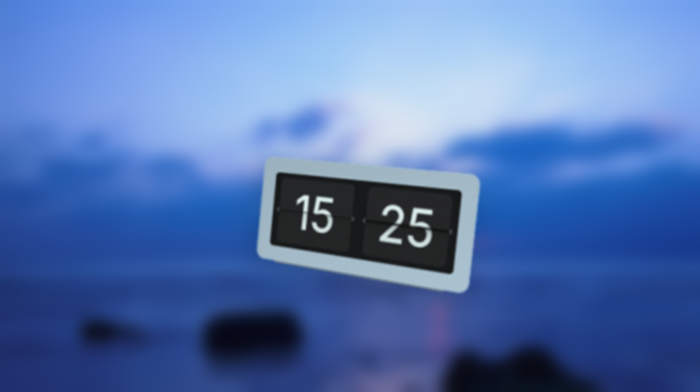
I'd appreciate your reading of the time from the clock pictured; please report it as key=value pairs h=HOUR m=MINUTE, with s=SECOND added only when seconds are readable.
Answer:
h=15 m=25
